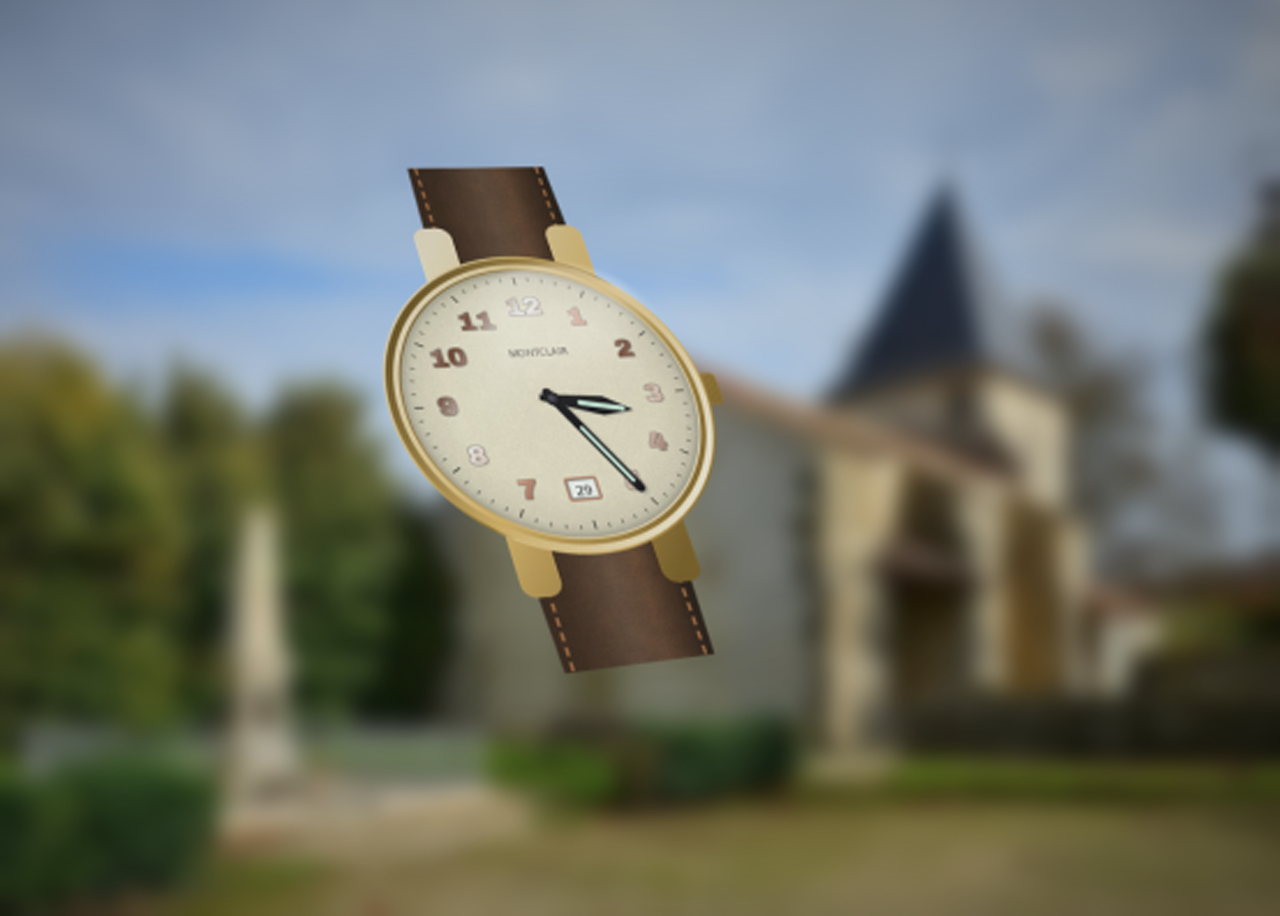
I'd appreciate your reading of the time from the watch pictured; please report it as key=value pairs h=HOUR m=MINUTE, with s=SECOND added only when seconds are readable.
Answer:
h=3 m=25
